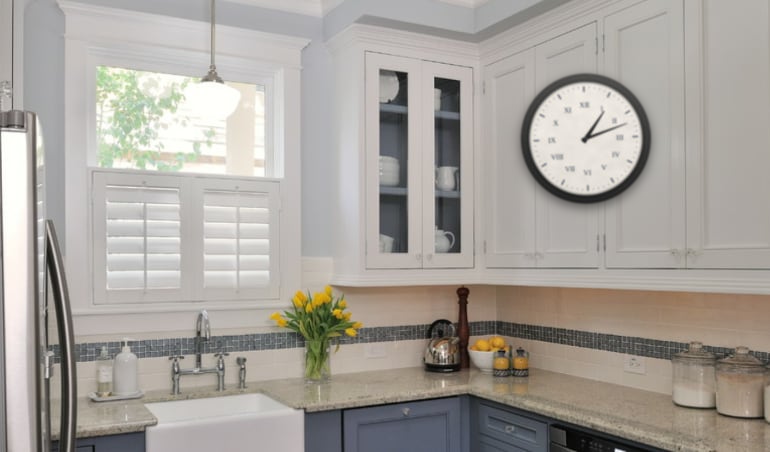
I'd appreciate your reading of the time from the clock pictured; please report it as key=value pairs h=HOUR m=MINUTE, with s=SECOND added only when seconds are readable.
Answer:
h=1 m=12
